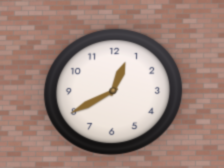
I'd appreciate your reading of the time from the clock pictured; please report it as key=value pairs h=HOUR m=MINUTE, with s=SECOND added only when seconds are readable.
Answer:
h=12 m=40
